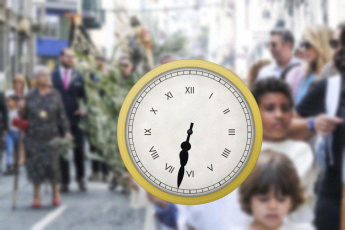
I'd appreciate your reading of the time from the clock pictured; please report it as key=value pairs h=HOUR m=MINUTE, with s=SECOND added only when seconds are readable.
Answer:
h=6 m=32
